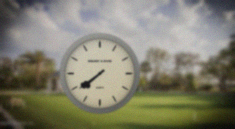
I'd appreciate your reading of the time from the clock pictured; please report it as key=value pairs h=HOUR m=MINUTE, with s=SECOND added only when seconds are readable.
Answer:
h=7 m=39
